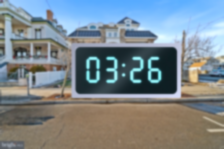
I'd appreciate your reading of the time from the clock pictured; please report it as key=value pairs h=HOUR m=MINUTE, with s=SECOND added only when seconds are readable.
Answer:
h=3 m=26
